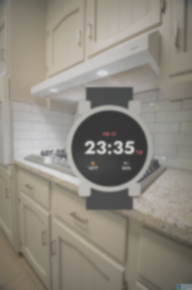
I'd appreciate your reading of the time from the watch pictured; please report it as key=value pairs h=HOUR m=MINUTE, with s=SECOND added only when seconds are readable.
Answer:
h=23 m=35
